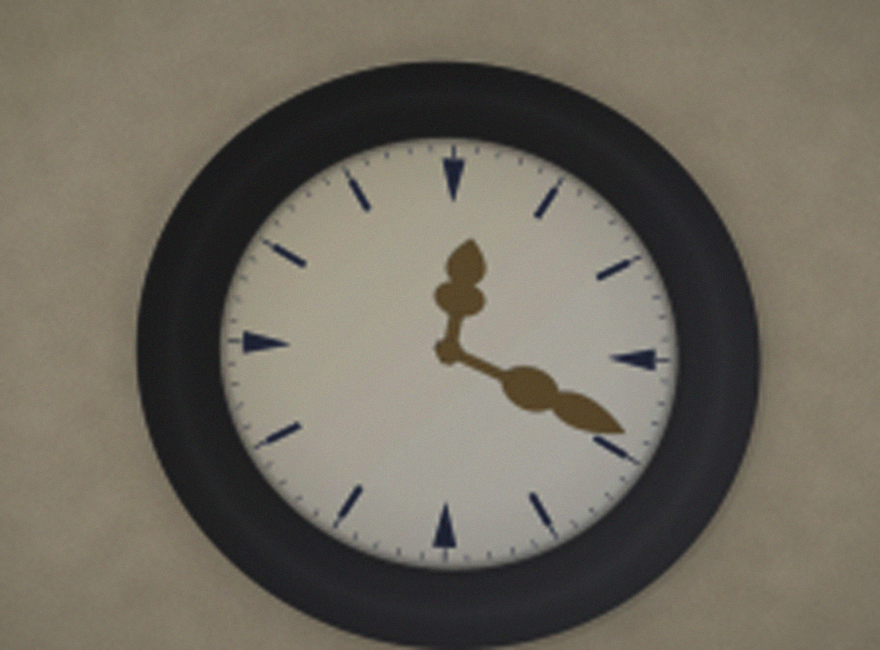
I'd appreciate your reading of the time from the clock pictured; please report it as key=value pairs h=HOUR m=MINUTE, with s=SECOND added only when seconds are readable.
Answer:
h=12 m=19
